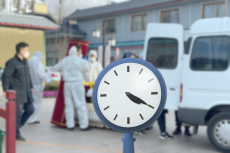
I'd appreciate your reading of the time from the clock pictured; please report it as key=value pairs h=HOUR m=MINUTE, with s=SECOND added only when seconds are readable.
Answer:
h=4 m=20
